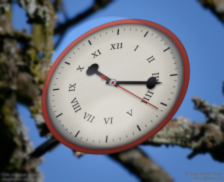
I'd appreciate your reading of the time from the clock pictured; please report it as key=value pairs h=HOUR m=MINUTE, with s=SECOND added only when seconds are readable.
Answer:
h=10 m=16 s=21
